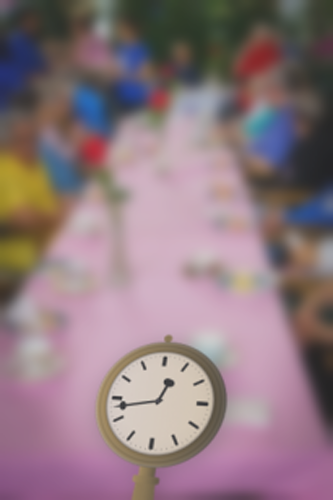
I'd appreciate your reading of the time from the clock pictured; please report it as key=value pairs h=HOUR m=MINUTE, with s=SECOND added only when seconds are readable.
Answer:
h=12 m=43
